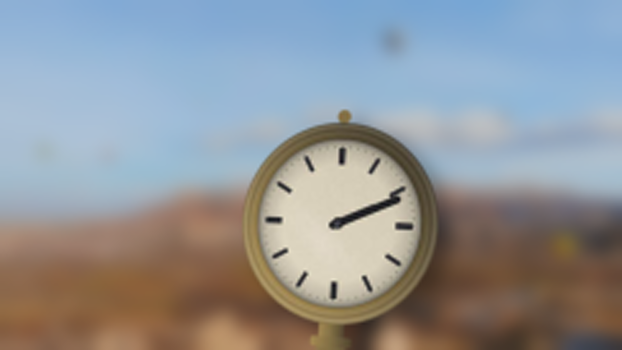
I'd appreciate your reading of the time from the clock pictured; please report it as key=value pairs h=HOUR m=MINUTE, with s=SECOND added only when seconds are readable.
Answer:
h=2 m=11
